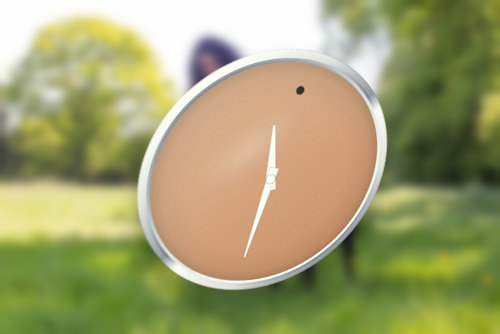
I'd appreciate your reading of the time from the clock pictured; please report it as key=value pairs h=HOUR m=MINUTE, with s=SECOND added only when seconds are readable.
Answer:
h=11 m=30
